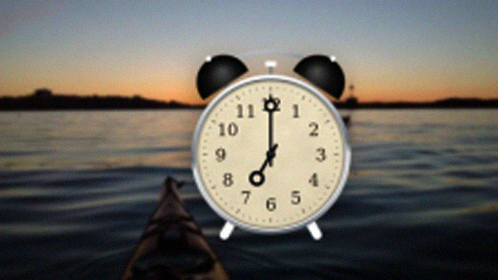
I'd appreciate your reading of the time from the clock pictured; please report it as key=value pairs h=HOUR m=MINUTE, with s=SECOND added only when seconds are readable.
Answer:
h=7 m=0
